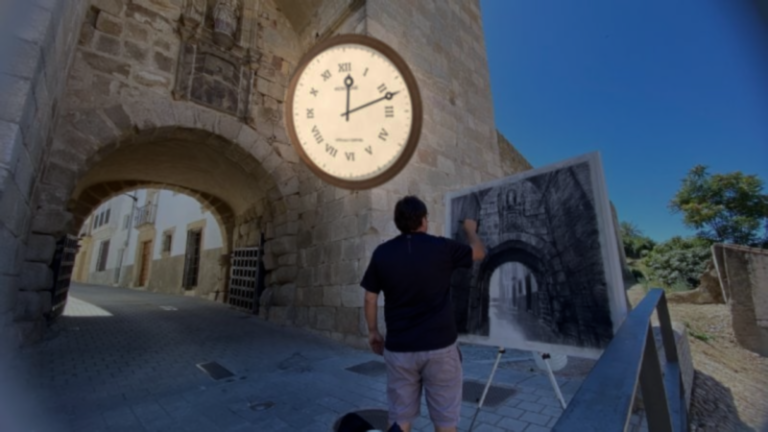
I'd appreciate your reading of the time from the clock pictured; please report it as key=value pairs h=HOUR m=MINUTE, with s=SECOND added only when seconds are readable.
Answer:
h=12 m=12
